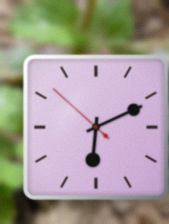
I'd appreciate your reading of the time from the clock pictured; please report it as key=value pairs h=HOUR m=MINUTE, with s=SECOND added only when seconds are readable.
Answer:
h=6 m=10 s=52
